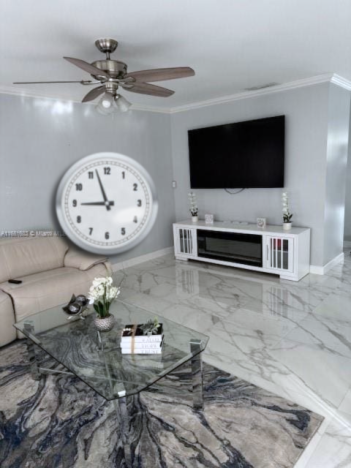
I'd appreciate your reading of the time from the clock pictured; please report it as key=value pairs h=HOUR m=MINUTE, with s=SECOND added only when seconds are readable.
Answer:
h=8 m=57
